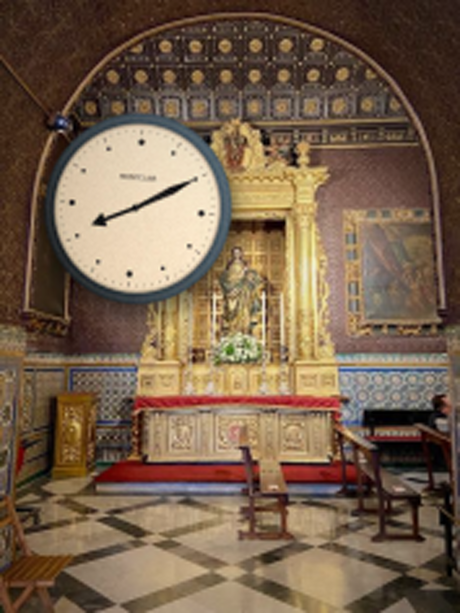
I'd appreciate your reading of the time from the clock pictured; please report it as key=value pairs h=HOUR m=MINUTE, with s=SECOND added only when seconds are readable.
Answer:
h=8 m=10
